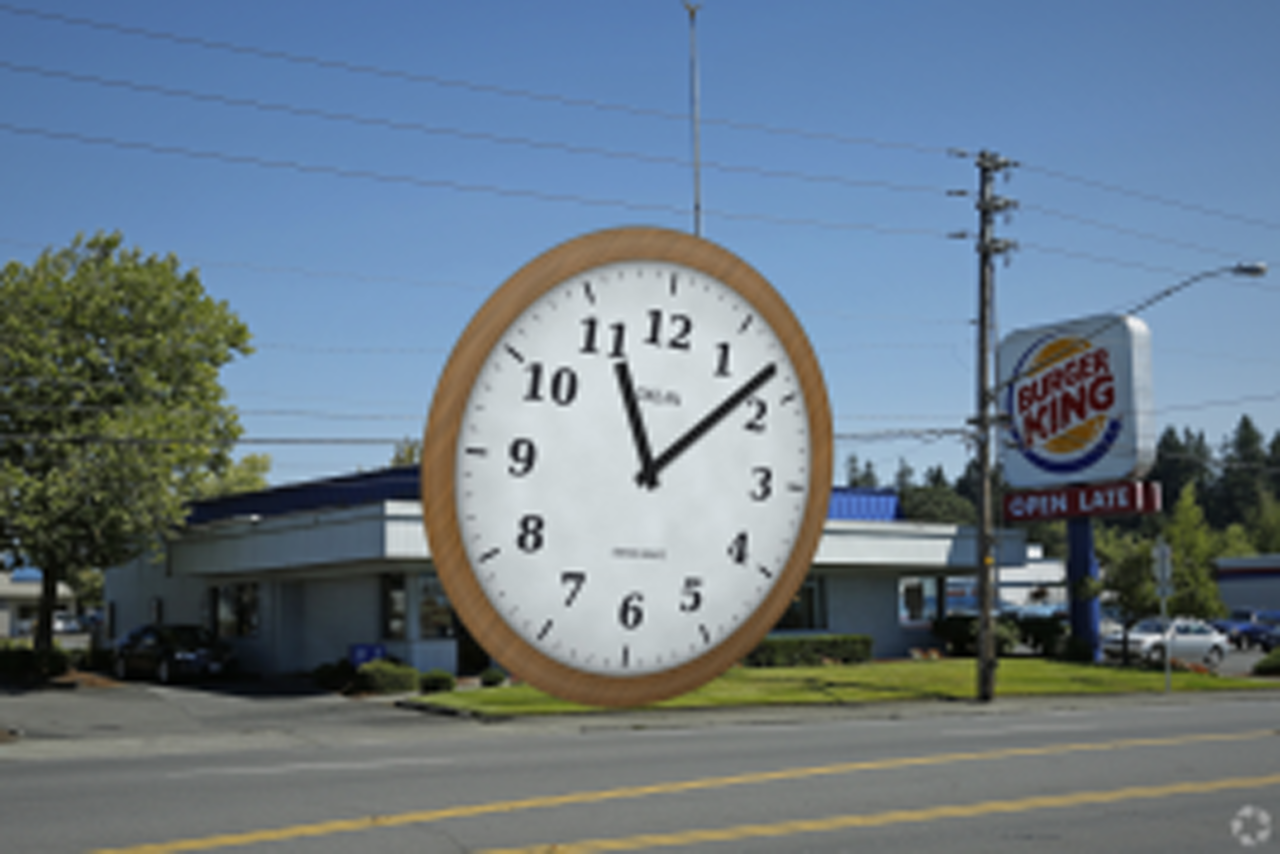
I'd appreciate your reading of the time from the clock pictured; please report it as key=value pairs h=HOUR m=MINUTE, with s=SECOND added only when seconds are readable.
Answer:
h=11 m=8
